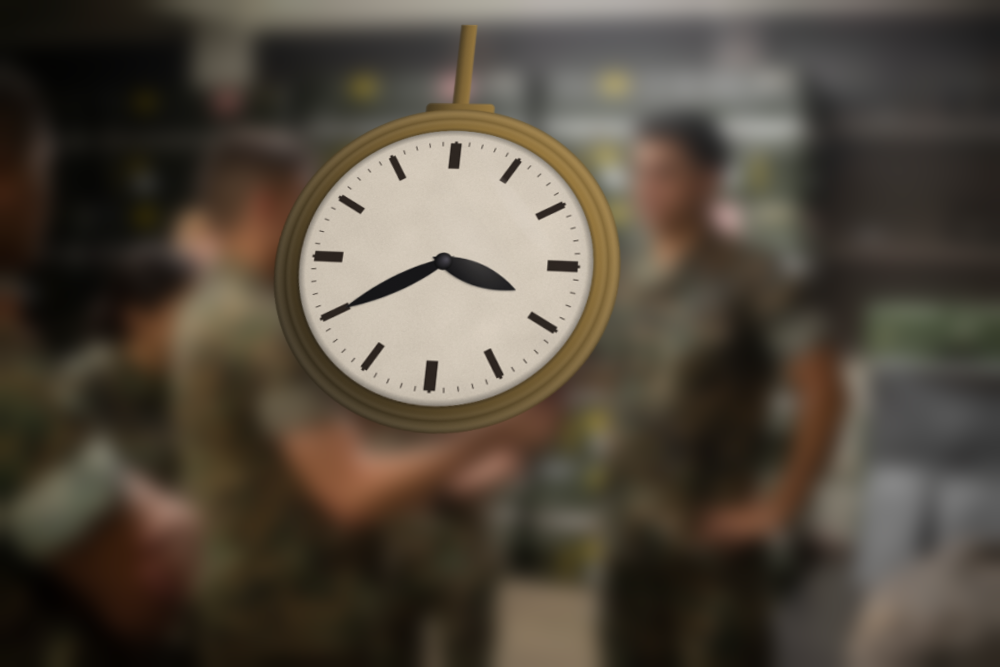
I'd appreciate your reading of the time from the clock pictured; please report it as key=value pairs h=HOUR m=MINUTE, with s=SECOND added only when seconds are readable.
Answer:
h=3 m=40
